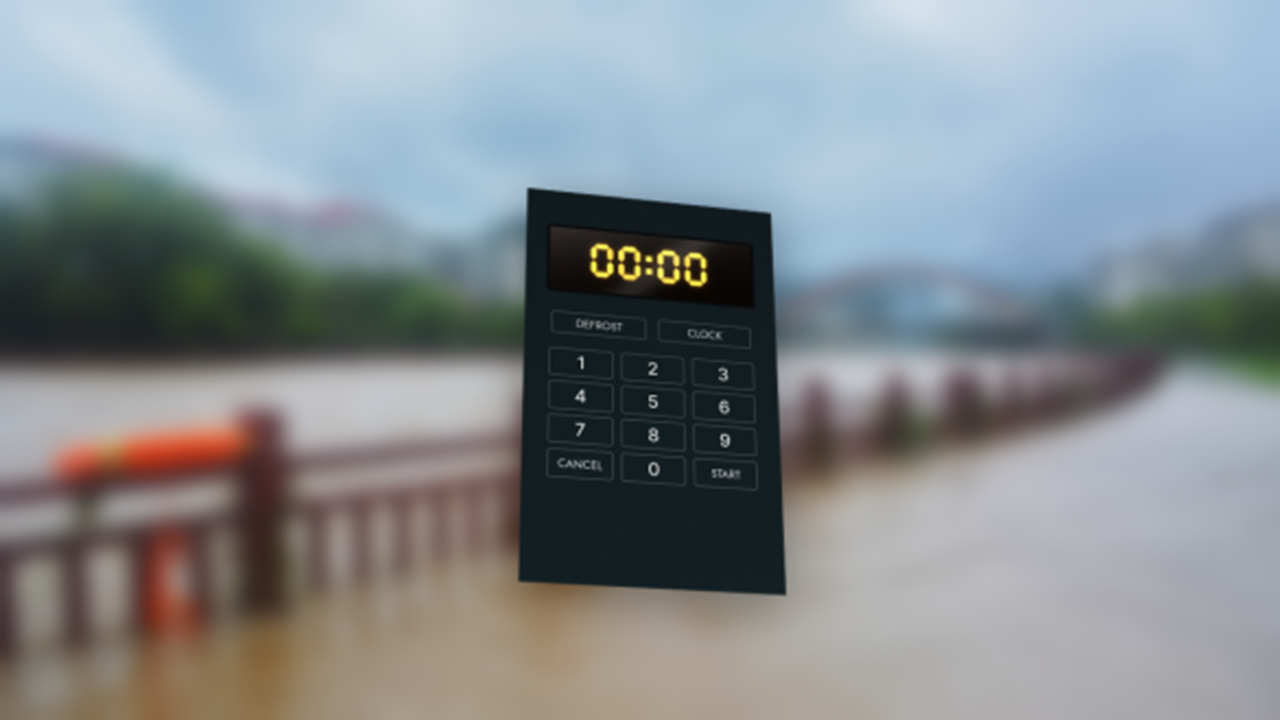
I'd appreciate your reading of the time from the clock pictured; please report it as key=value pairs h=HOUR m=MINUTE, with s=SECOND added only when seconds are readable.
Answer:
h=0 m=0
